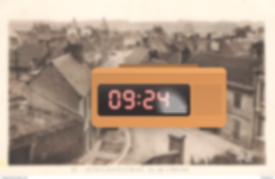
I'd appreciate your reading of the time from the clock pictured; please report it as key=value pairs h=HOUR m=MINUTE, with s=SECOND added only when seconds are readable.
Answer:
h=9 m=24
